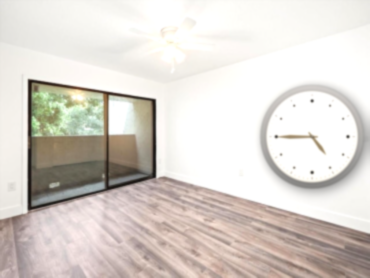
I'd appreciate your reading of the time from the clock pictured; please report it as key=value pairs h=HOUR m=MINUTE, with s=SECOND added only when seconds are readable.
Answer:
h=4 m=45
